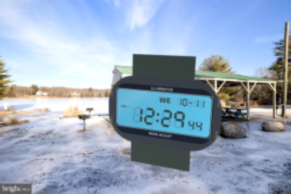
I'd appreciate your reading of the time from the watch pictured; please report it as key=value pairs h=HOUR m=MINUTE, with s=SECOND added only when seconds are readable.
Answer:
h=12 m=29 s=44
